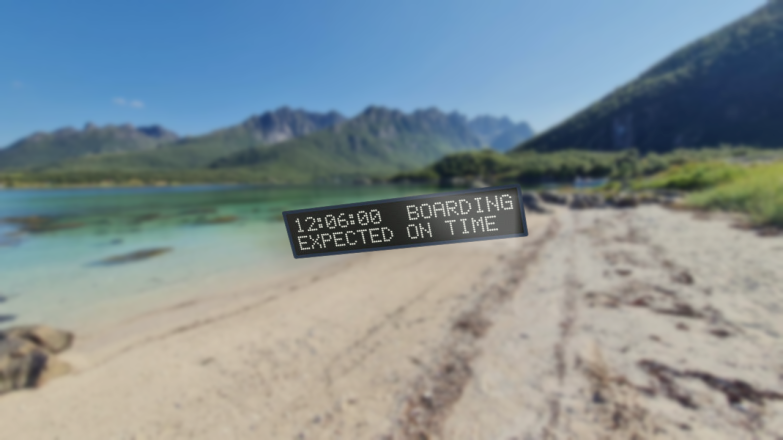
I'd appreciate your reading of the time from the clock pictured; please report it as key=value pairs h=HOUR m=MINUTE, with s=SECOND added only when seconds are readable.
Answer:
h=12 m=6 s=0
